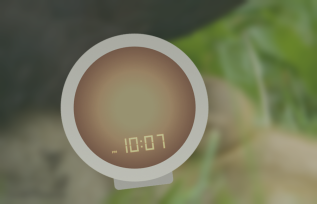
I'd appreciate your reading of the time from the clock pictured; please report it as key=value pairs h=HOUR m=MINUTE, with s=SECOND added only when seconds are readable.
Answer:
h=10 m=7
